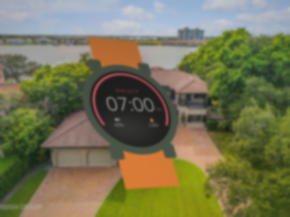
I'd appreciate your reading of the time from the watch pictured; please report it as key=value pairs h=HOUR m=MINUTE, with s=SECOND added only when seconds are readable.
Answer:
h=7 m=0
